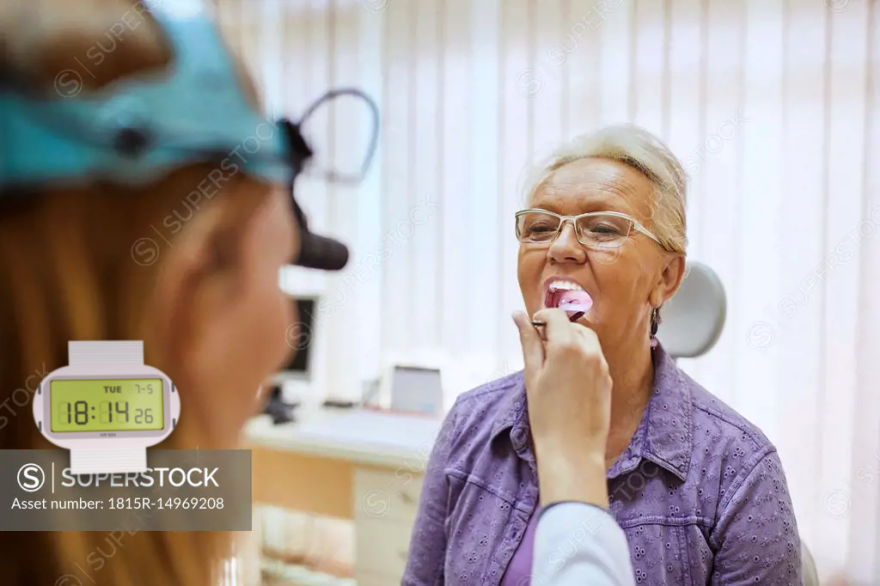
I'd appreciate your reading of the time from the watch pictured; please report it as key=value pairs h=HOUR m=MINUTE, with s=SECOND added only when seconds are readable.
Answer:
h=18 m=14 s=26
